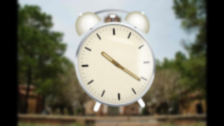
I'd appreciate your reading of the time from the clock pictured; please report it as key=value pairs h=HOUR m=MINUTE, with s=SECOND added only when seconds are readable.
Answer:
h=10 m=21
